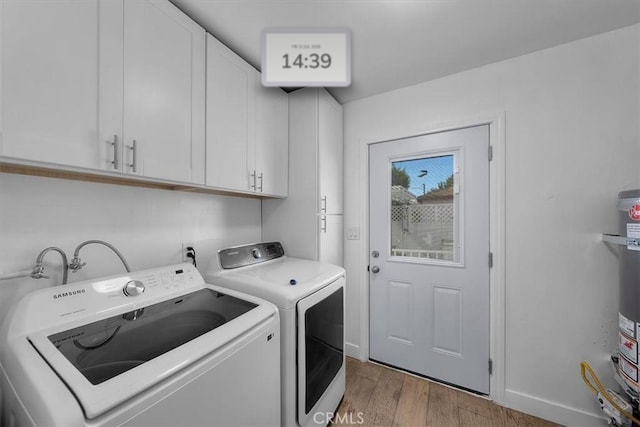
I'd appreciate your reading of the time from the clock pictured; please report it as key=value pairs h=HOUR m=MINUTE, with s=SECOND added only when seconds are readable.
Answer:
h=14 m=39
